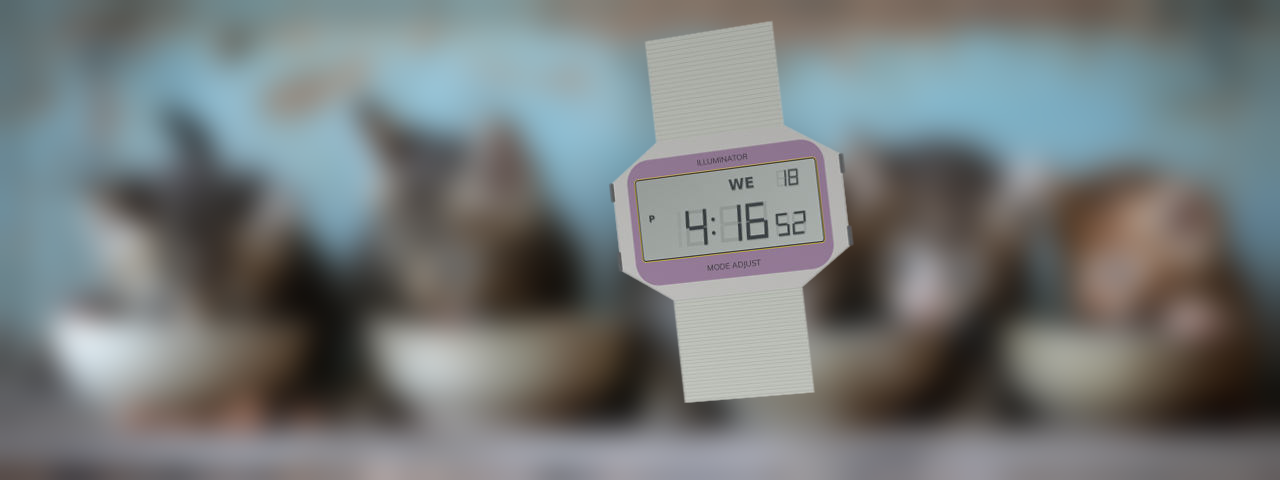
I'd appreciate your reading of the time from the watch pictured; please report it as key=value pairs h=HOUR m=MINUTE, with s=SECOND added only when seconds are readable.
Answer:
h=4 m=16 s=52
